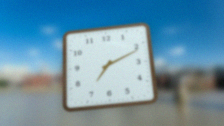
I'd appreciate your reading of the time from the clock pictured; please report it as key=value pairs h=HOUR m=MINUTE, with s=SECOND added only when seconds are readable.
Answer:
h=7 m=11
